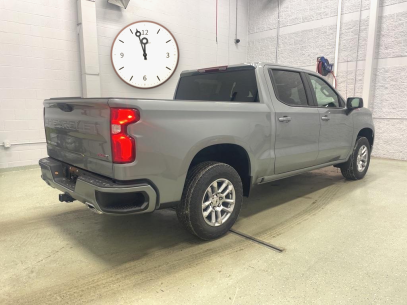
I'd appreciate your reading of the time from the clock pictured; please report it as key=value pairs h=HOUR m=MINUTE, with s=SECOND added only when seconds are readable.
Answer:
h=11 m=57
